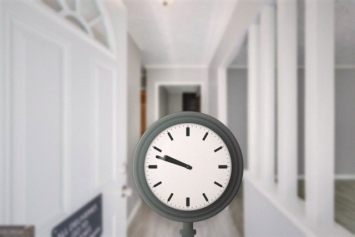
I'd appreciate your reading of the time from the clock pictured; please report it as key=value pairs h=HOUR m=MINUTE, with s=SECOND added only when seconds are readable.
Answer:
h=9 m=48
